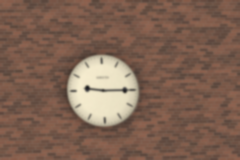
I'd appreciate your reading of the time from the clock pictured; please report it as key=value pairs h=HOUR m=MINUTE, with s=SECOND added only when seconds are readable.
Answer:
h=9 m=15
